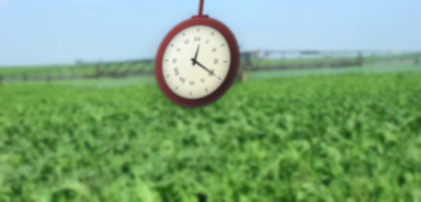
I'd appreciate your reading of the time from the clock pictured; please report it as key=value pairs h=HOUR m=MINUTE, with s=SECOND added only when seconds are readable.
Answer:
h=12 m=20
